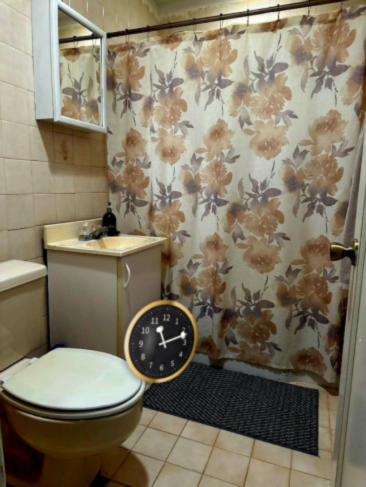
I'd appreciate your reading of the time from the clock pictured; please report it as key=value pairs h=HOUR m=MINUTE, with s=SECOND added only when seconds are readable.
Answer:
h=11 m=12
